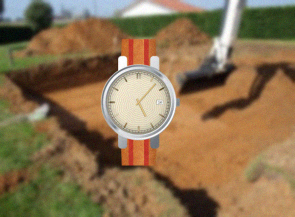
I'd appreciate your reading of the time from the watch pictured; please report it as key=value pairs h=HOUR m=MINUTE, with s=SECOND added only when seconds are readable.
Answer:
h=5 m=7
